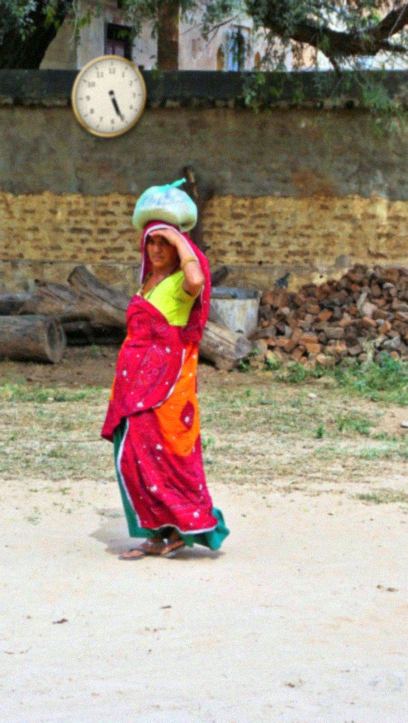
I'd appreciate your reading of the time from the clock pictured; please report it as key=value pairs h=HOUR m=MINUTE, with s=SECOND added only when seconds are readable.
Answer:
h=5 m=26
